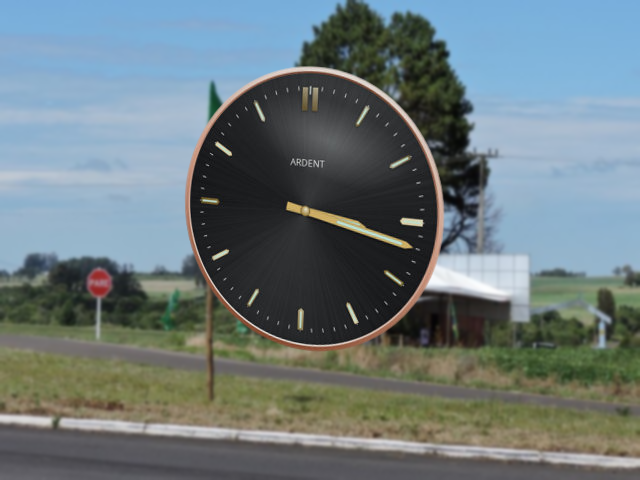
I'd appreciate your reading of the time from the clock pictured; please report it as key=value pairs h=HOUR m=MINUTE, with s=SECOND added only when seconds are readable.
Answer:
h=3 m=17
